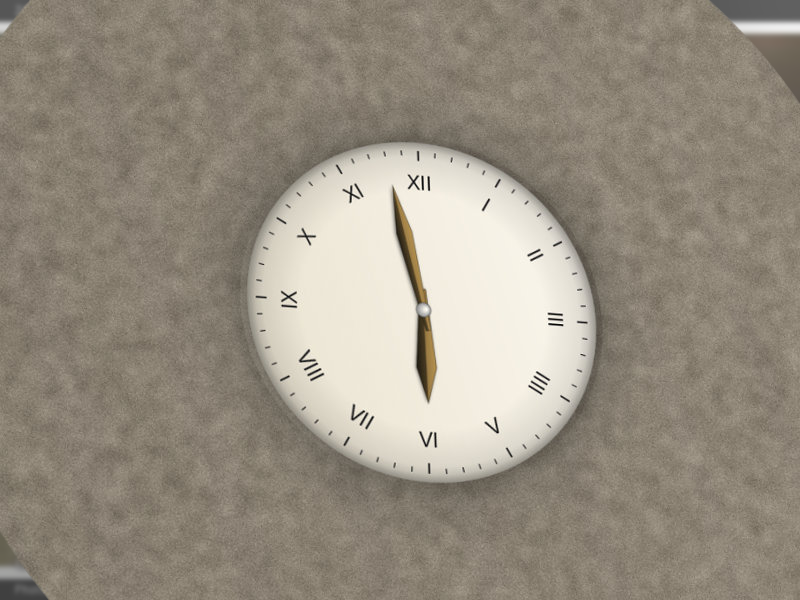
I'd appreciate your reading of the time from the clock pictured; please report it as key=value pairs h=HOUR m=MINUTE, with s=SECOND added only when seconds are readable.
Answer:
h=5 m=58
